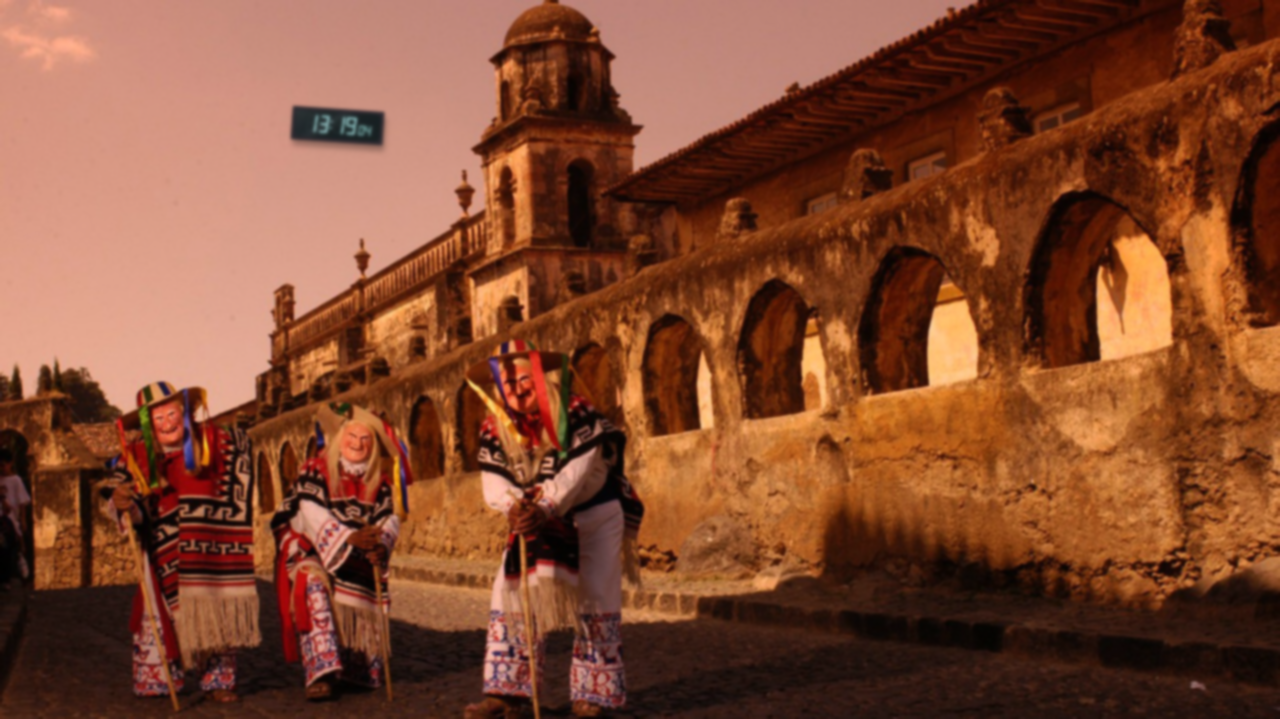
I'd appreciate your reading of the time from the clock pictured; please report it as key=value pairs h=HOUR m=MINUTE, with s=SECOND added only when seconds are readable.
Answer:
h=13 m=19
